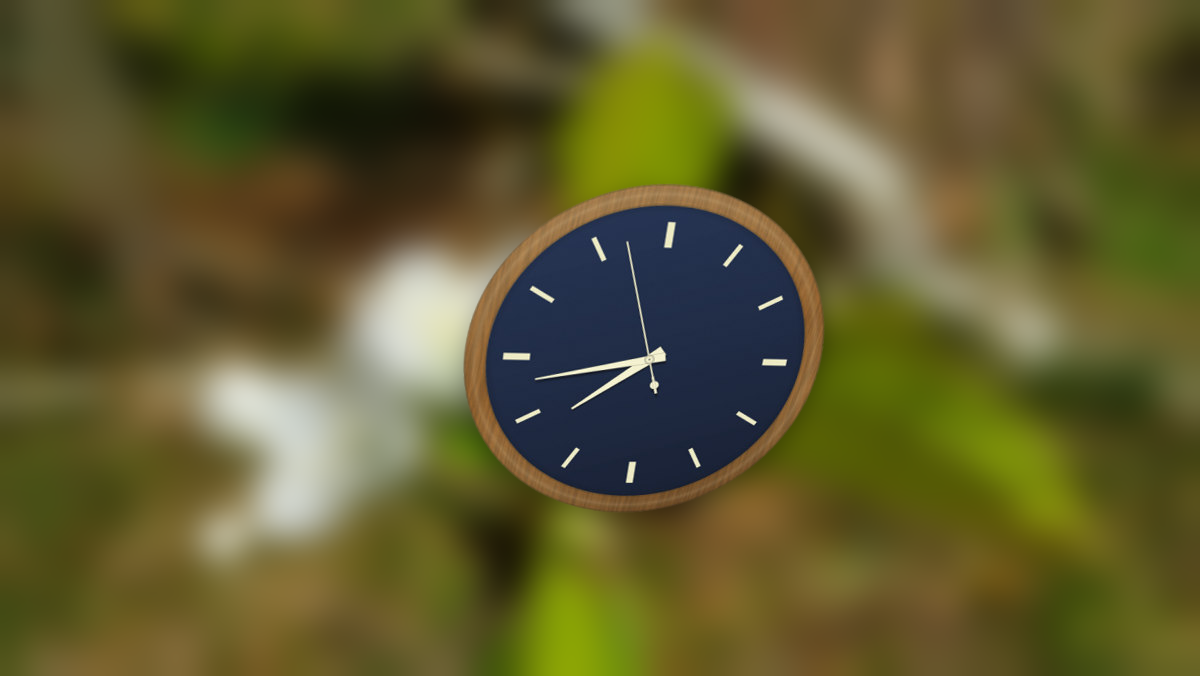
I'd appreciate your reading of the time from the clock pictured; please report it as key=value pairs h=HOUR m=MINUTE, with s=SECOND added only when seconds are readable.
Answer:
h=7 m=42 s=57
